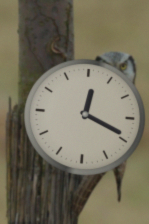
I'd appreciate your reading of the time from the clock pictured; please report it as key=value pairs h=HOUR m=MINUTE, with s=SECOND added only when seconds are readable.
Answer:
h=12 m=19
